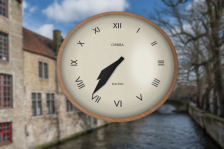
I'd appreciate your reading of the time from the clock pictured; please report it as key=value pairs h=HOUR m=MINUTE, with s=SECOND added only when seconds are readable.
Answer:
h=7 m=36
